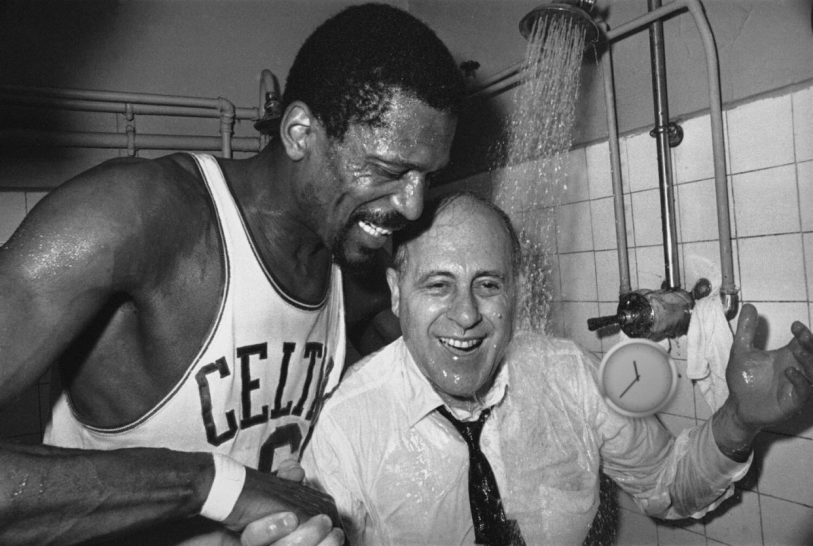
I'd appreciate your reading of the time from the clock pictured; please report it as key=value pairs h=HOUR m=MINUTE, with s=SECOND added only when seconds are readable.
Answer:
h=11 m=37
